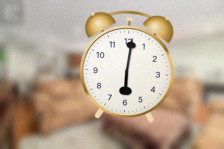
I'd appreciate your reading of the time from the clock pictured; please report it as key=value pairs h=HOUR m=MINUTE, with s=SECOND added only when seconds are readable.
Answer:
h=6 m=1
